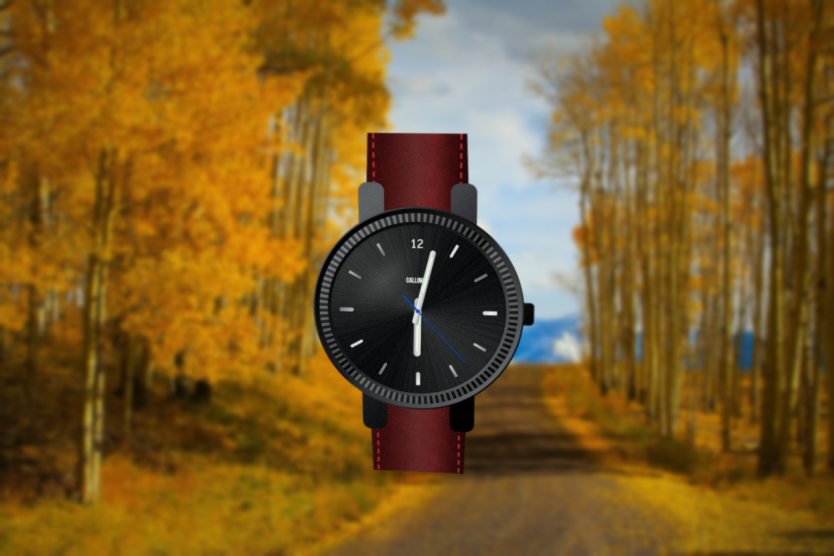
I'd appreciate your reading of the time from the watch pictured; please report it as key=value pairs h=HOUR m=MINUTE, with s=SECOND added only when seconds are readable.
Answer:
h=6 m=2 s=23
